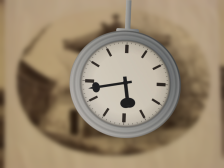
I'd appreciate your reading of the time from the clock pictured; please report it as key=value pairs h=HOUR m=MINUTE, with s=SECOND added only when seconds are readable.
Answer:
h=5 m=43
